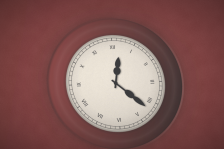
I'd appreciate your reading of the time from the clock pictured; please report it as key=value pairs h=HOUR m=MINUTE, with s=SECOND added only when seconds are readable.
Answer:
h=12 m=22
